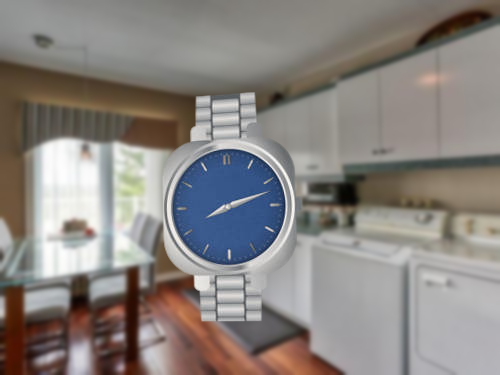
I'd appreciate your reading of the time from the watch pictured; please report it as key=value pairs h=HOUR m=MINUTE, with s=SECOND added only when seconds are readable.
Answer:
h=8 m=12
